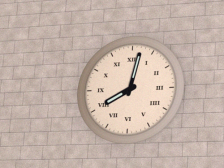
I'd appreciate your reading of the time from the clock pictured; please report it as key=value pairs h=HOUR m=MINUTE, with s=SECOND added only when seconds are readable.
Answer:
h=8 m=2
